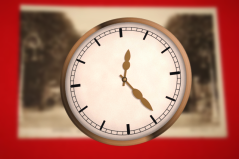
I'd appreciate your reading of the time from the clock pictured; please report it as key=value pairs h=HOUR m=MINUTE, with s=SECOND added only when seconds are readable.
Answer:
h=12 m=24
